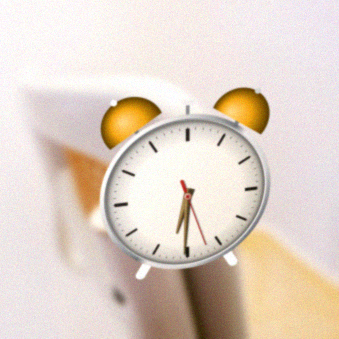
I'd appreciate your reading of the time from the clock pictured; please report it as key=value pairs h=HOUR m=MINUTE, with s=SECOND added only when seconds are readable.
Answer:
h=6 m=30 s=27
